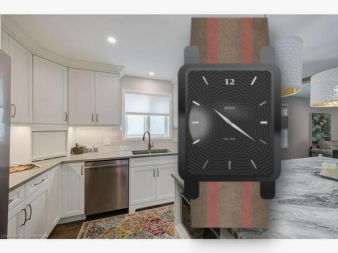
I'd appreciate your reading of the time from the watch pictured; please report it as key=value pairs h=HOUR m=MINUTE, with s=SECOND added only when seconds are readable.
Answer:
h=10 m=21
